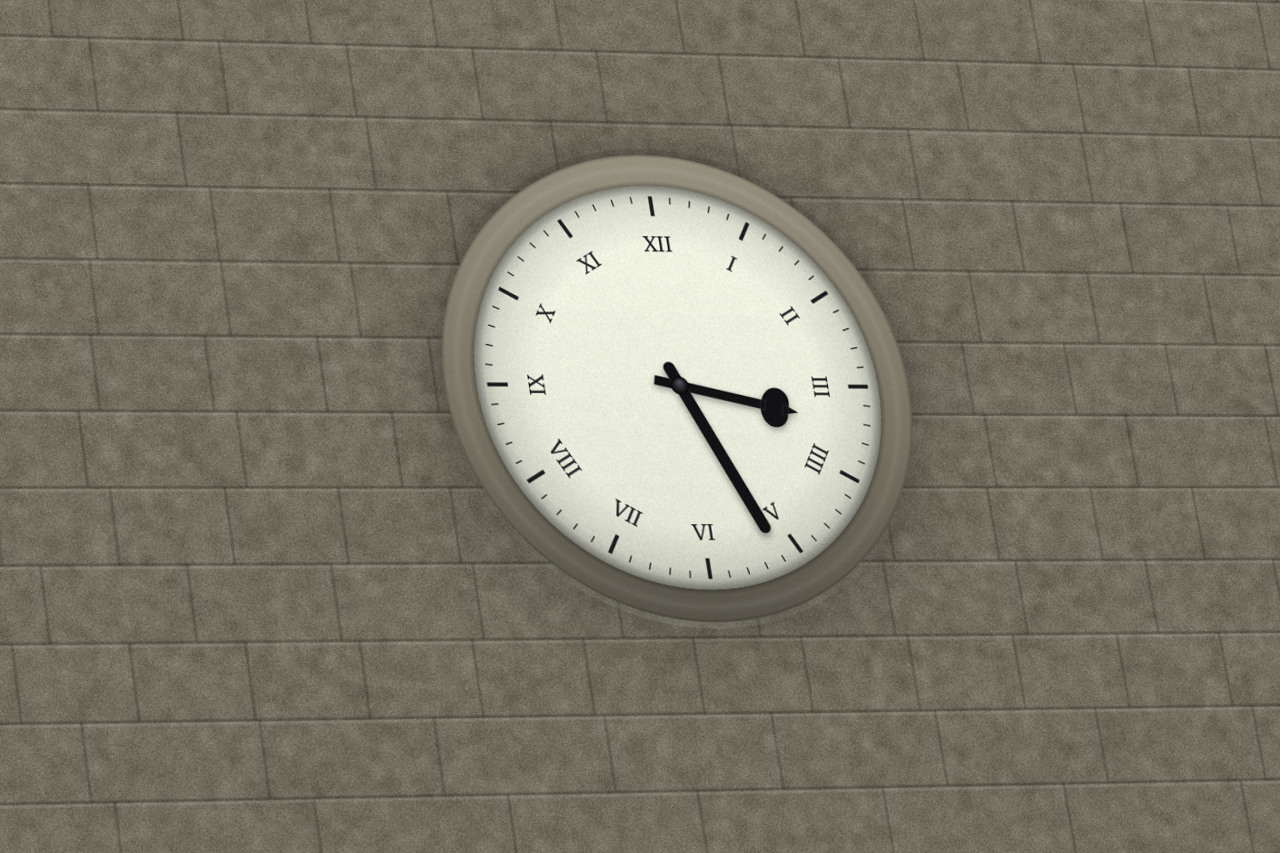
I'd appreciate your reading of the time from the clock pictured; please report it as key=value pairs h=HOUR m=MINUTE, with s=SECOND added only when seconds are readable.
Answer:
h=3 m=26
